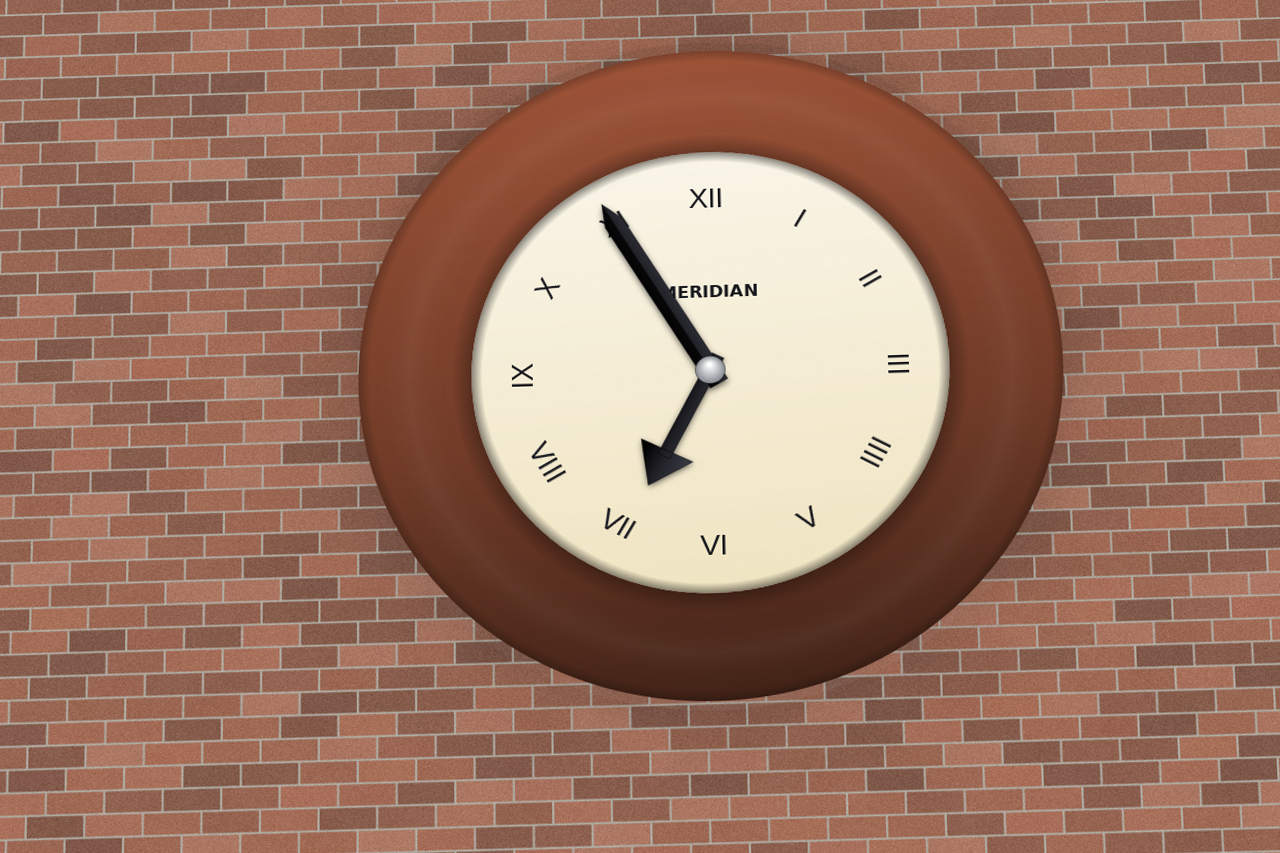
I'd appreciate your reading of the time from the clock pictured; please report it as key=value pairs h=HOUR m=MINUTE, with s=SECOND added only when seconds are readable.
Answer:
h=6 m=55
